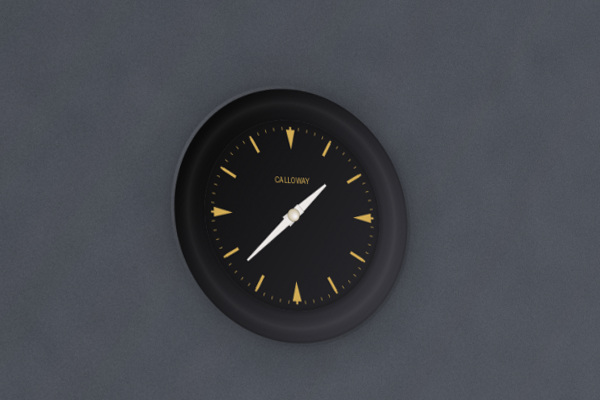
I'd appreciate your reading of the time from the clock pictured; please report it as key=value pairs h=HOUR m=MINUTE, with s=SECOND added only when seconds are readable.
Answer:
h=1 m=38
